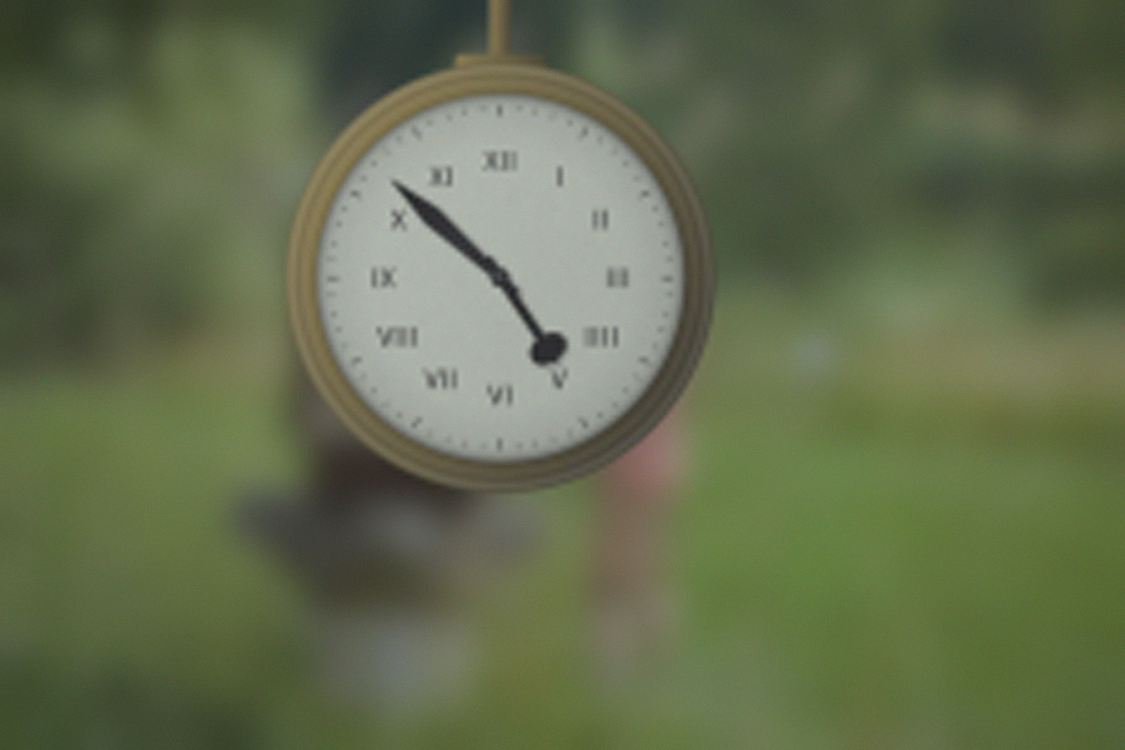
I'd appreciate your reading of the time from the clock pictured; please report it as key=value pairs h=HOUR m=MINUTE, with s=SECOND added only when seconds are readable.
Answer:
h=4 m=52
